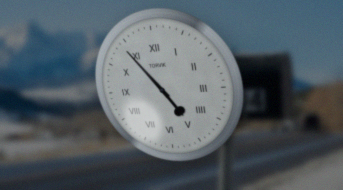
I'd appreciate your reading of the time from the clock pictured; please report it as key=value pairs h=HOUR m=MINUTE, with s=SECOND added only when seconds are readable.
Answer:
h=4 m=54
